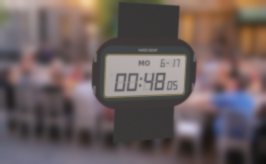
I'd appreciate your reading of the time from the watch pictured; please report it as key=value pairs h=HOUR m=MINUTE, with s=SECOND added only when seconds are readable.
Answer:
h=0 m=48
